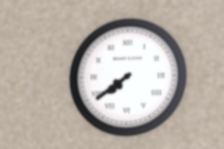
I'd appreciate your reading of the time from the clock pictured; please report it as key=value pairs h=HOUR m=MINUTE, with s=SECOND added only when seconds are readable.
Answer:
h=7 m=39
